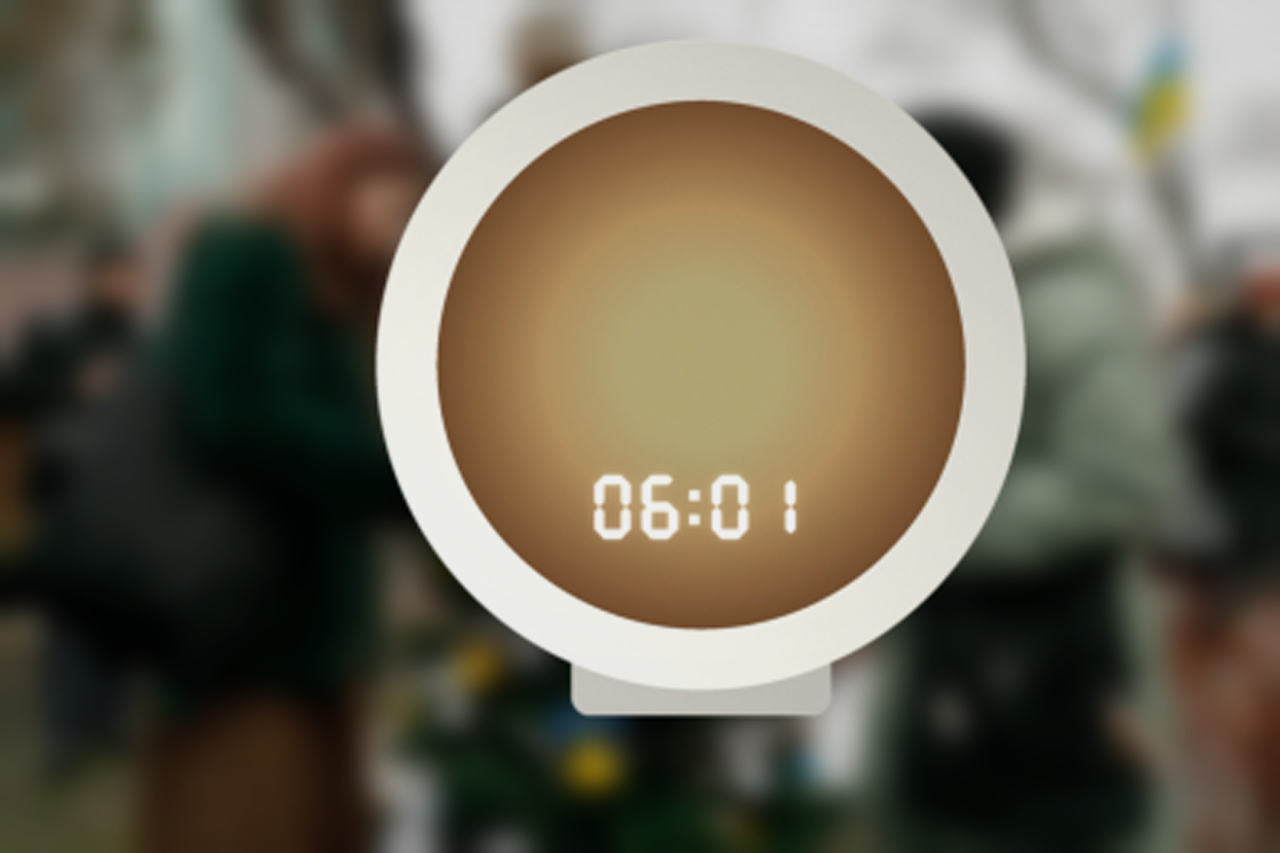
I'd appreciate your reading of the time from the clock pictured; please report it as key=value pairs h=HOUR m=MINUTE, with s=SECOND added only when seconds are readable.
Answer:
h=6 m=1
